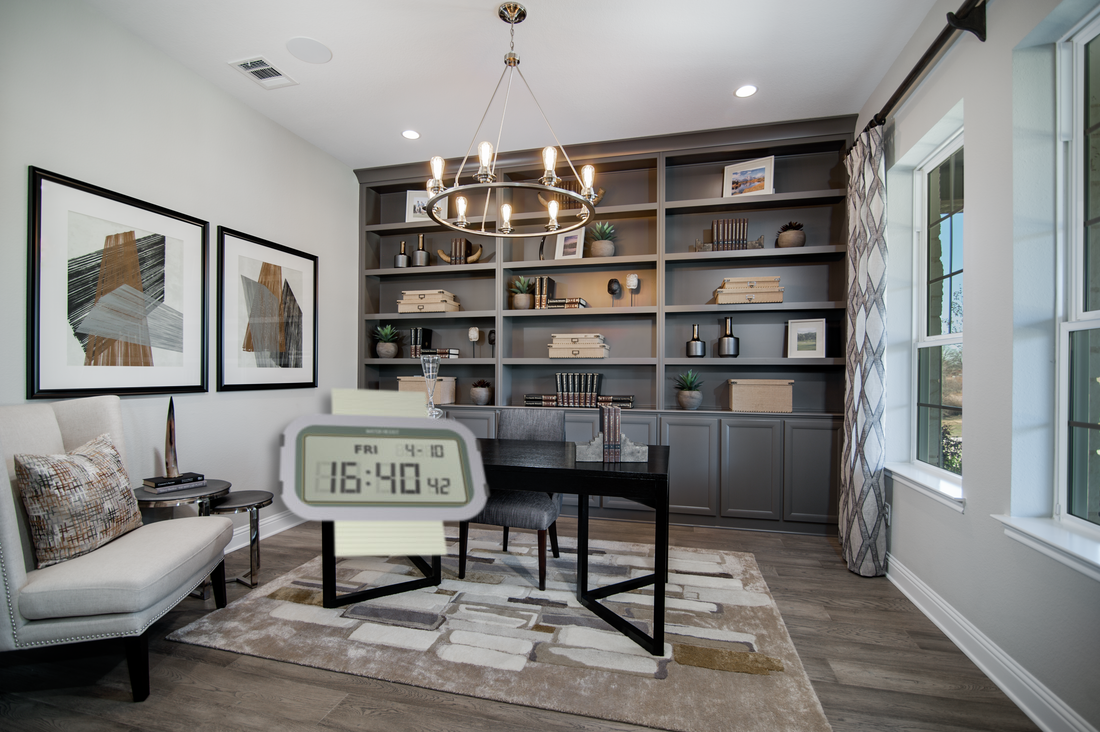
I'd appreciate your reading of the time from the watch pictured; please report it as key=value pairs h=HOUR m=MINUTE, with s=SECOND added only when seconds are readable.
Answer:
h=16 m=40 s=42
